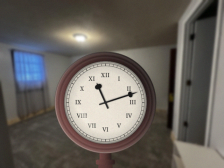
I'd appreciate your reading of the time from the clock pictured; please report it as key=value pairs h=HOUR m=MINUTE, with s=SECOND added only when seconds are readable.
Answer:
h=11 m=12
